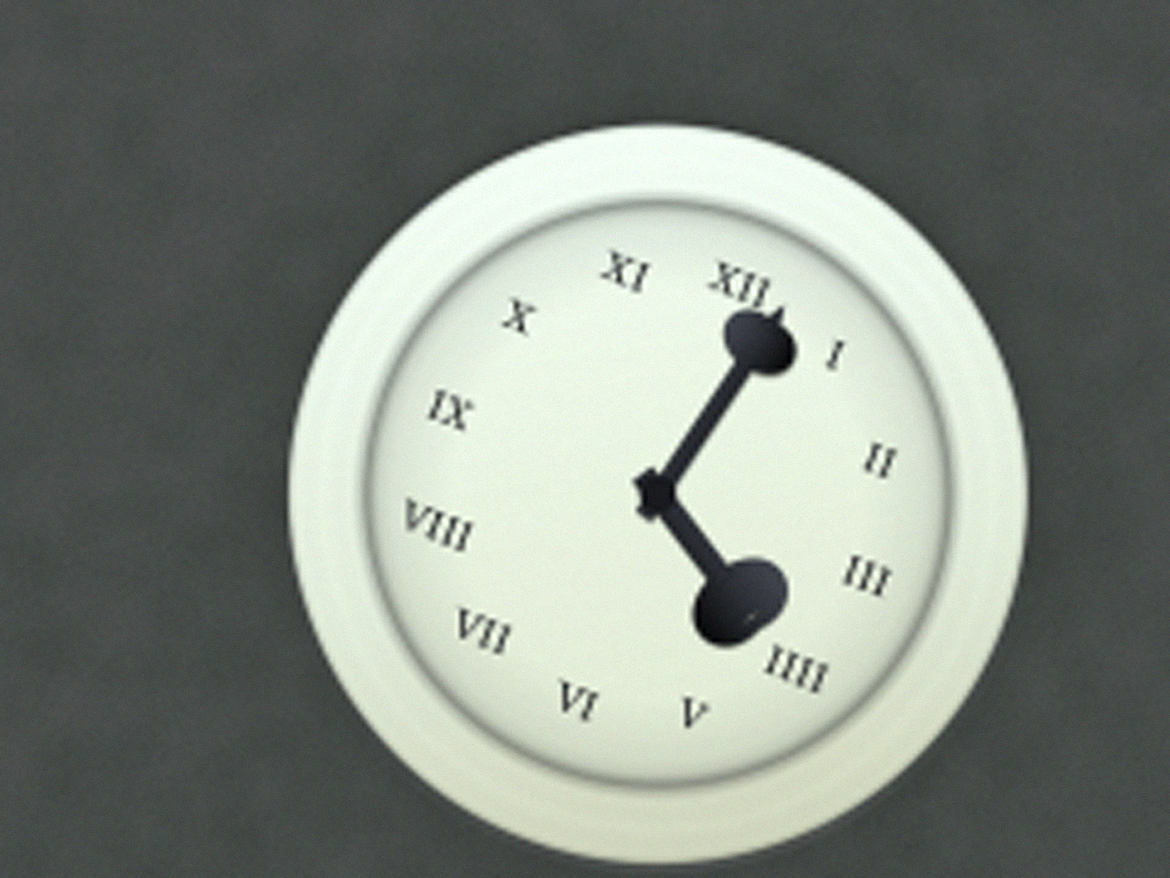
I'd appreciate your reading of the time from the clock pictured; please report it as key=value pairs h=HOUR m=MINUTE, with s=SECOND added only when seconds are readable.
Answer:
h=4 m=2
